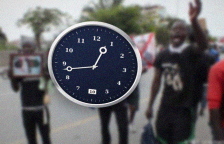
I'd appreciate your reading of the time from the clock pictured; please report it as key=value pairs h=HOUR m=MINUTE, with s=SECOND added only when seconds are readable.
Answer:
h=12 m=43
